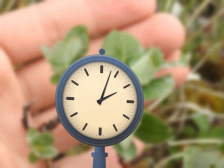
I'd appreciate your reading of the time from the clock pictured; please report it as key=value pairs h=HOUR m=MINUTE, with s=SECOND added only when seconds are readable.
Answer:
h=2 m=3
